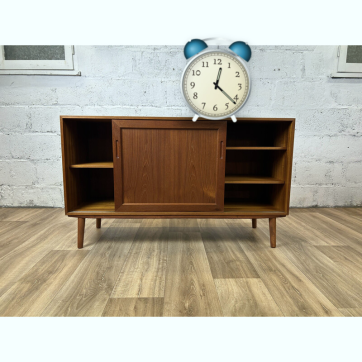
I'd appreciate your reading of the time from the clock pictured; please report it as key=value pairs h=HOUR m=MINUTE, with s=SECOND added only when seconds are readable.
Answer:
h=12 m=22
